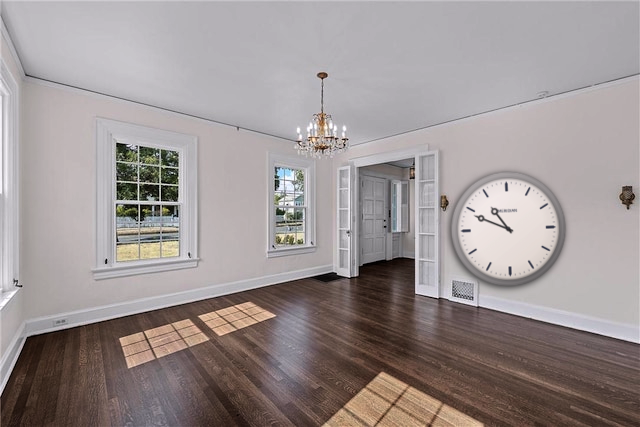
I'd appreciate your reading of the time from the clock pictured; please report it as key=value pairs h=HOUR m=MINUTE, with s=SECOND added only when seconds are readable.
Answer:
h=10 m=49
